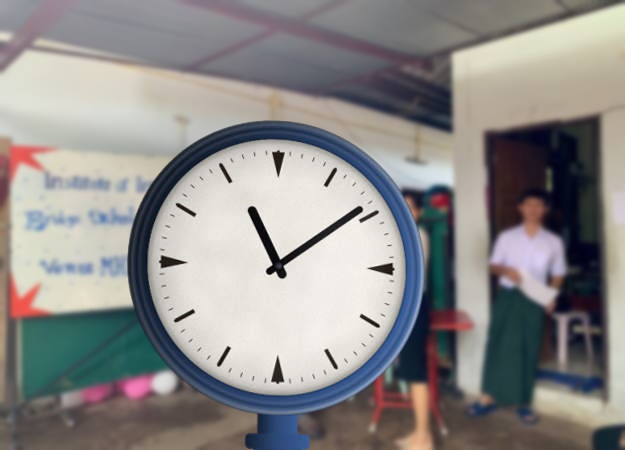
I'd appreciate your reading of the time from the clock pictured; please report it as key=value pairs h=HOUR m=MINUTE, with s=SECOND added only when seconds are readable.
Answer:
h=11 m=9
